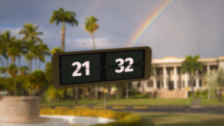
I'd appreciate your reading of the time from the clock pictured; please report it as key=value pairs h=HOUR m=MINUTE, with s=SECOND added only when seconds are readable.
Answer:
h=21 m=32
